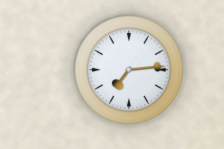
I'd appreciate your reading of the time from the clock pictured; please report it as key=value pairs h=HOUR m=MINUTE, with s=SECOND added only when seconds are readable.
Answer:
h=7 m=14
